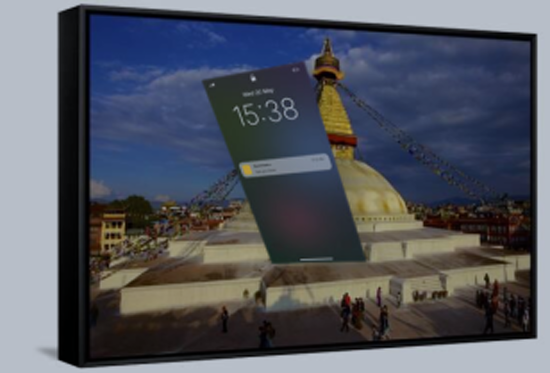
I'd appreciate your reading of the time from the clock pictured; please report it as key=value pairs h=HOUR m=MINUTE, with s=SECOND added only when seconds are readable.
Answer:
h=15 m=38
